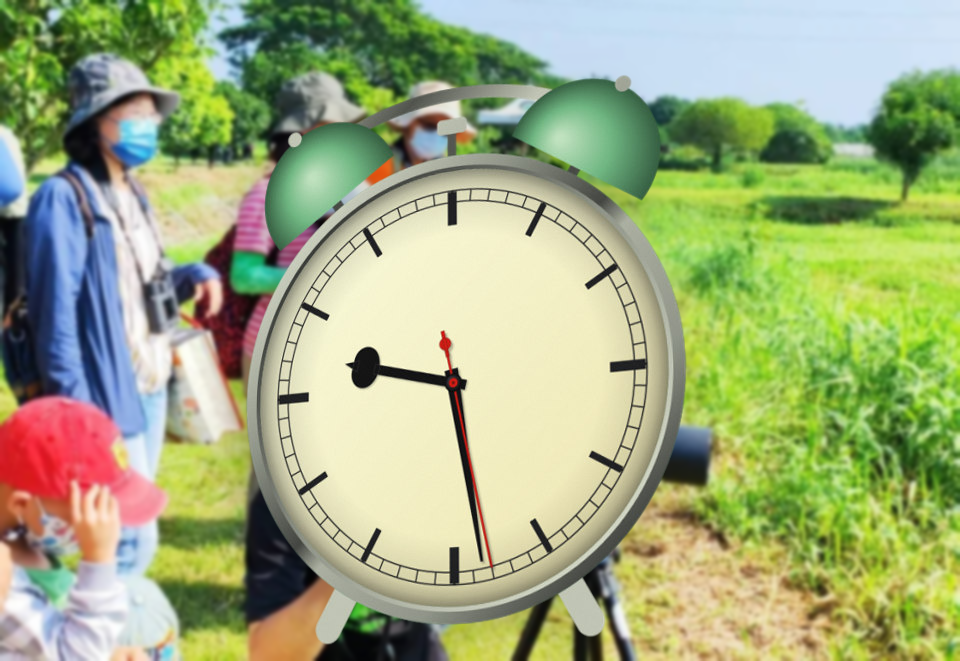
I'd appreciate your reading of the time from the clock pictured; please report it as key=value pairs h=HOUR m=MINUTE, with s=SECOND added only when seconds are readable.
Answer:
h=9 m=28 s=28
